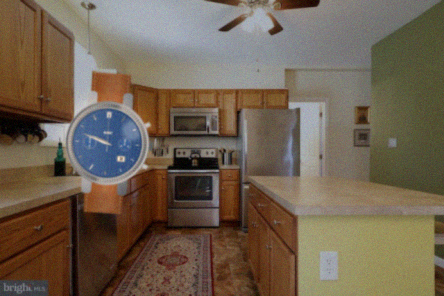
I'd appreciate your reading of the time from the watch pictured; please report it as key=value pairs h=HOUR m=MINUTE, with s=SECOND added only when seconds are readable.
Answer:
h=9 m=48
